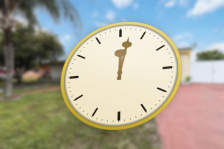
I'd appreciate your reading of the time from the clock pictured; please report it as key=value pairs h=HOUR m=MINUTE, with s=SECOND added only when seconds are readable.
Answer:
h=12 m=2
